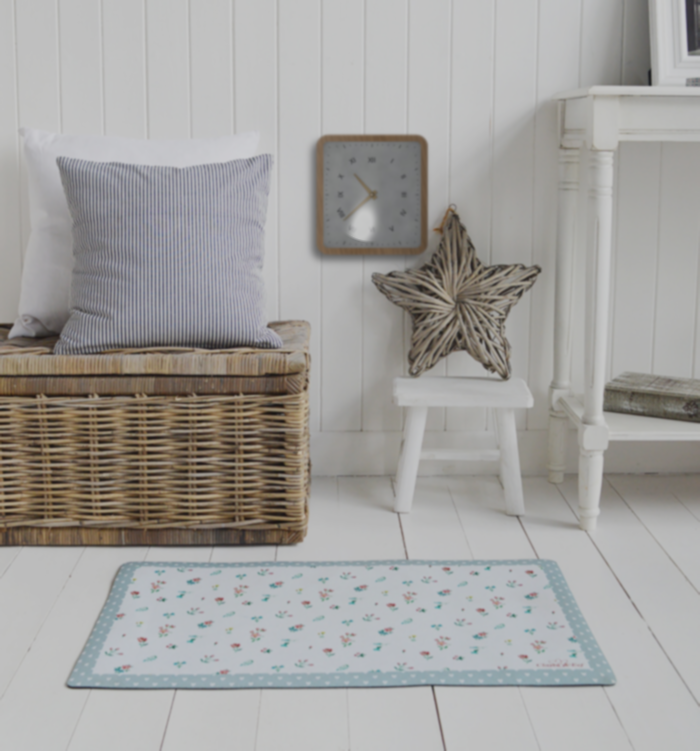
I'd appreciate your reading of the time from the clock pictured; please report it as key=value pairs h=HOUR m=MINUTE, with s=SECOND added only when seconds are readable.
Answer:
h=10 m=38
